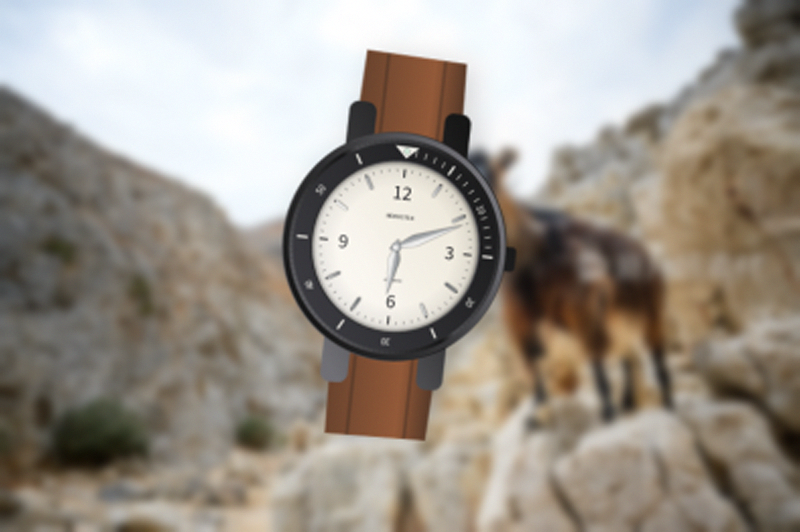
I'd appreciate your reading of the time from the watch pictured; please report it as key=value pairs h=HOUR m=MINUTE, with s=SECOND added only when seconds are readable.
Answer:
h=6 m=11
